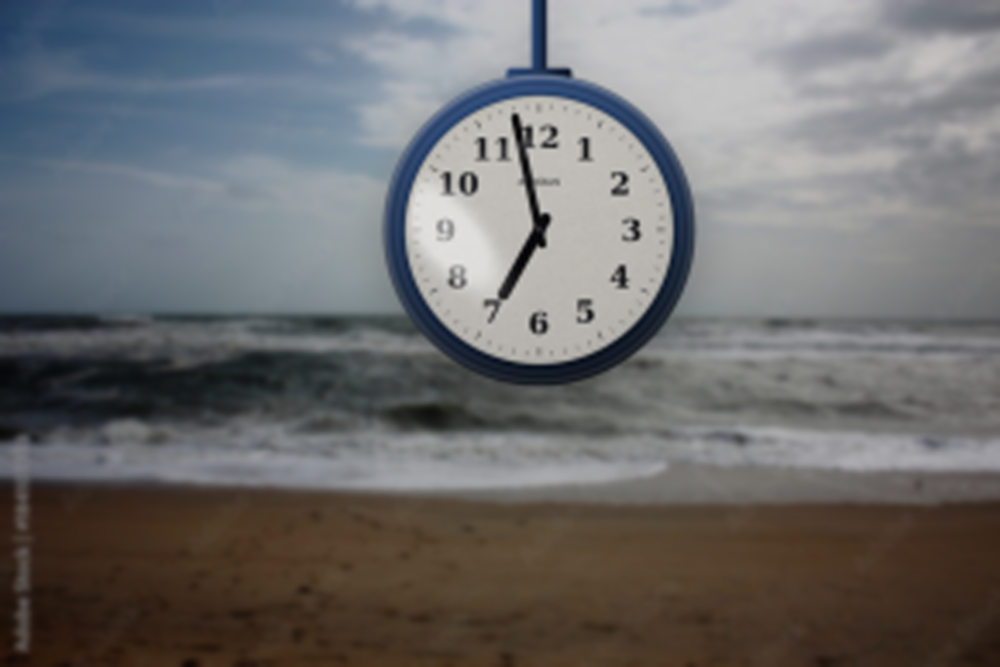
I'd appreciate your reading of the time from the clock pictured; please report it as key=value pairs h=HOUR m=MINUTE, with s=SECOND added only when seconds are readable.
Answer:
h=6 m=58
